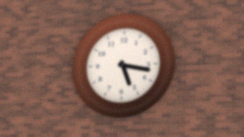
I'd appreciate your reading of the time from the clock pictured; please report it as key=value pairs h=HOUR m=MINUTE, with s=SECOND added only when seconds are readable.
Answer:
h=5 m=17
